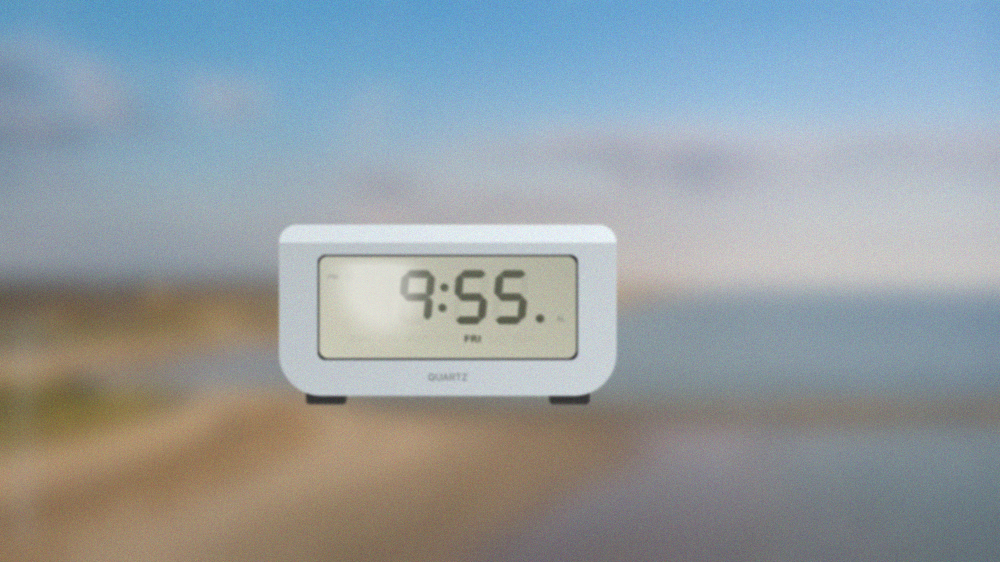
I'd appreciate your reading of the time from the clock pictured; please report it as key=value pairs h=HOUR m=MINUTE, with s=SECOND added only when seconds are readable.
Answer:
h=9 m=55
